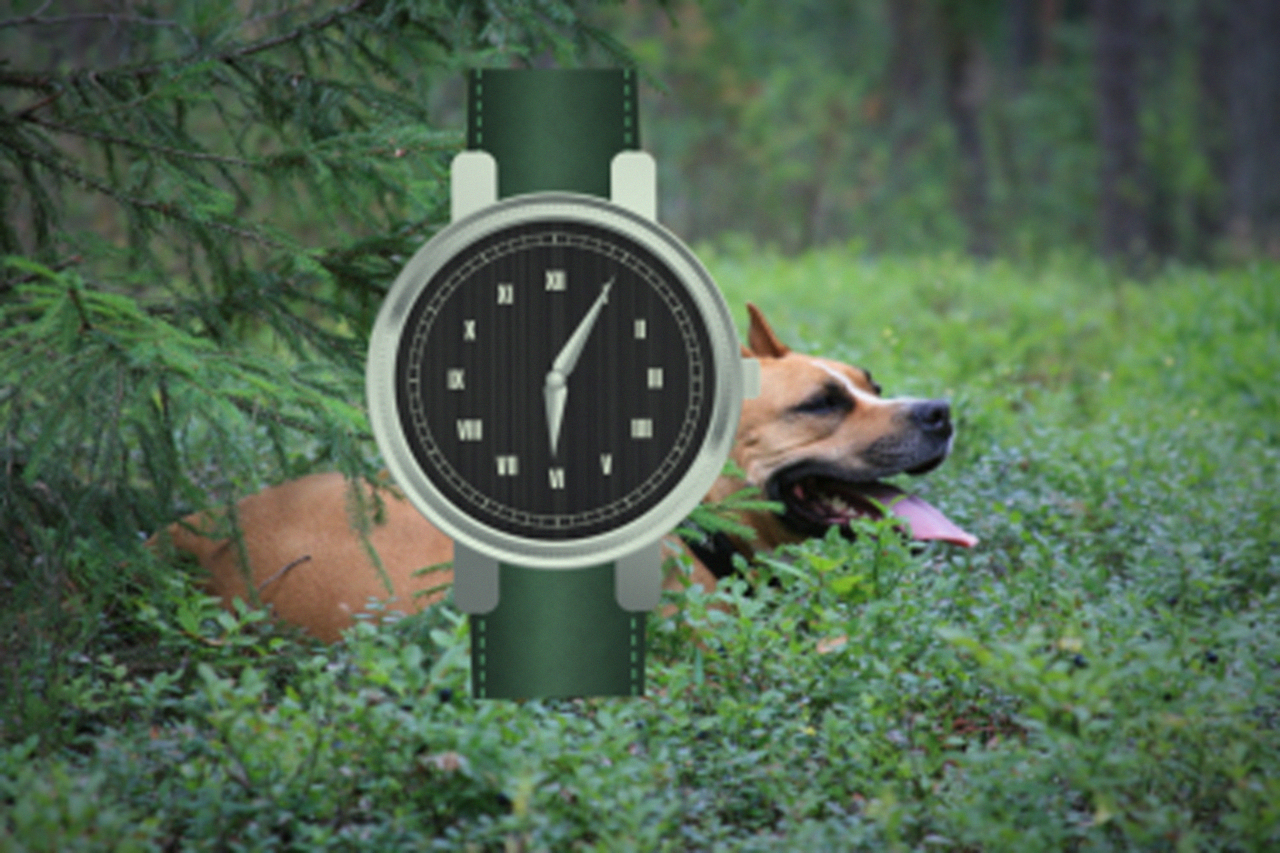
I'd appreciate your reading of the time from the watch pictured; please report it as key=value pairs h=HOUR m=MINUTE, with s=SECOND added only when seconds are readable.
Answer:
h=6 m=5
